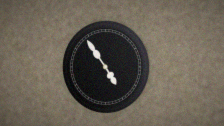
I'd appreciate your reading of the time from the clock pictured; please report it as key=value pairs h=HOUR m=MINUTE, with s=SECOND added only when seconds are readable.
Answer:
h=4 m=54
